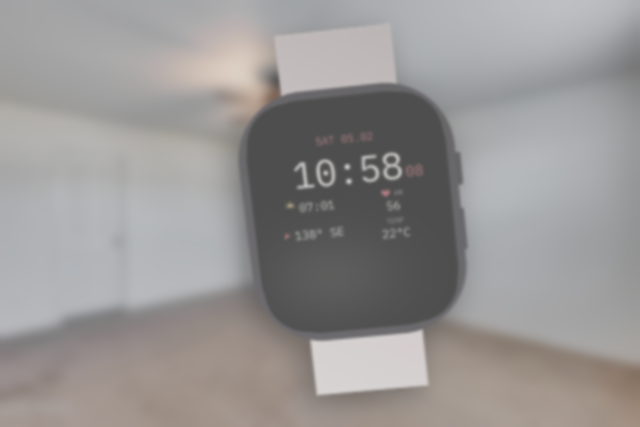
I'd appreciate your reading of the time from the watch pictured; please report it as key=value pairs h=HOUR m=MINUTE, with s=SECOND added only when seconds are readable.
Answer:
h=10 m=58
